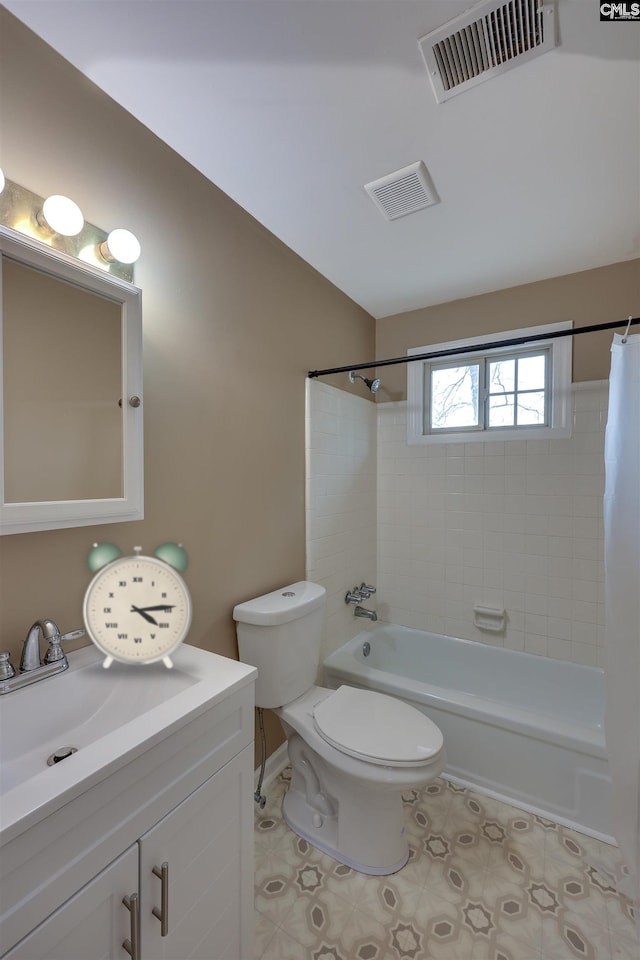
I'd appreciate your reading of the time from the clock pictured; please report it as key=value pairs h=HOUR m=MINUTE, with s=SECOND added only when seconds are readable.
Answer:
h=4 m=14
